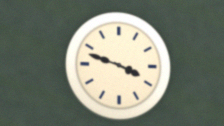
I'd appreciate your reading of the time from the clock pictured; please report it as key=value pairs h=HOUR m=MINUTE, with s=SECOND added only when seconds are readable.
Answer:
h=3 m=48
